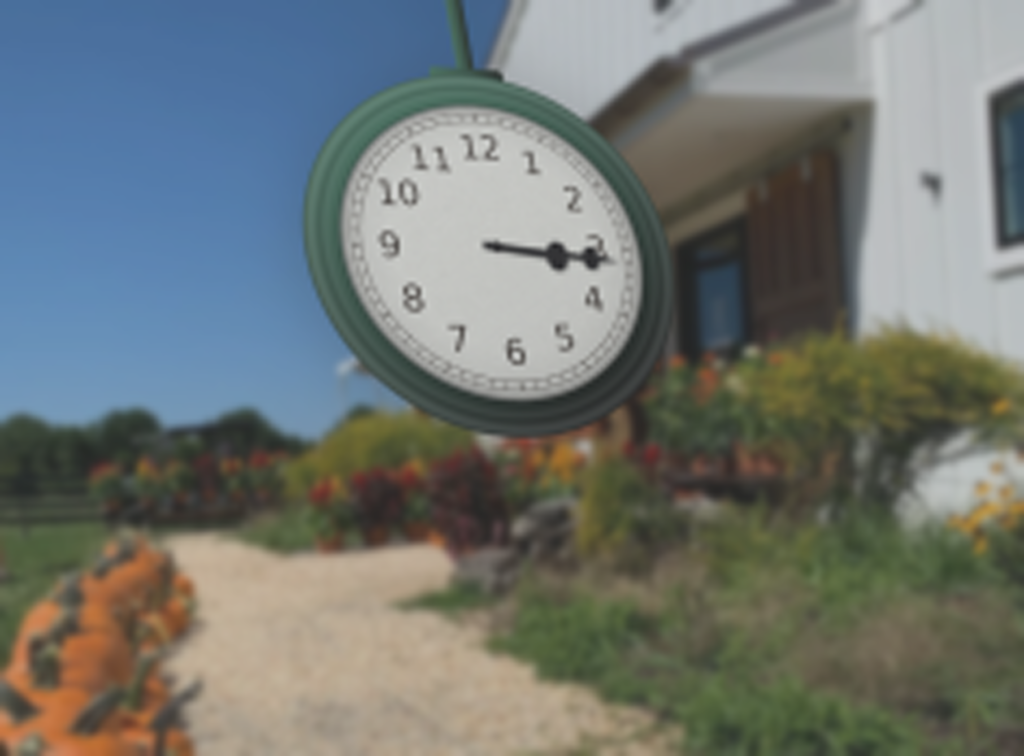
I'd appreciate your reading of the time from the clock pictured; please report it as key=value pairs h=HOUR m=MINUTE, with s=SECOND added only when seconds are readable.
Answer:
h=3 m=16
